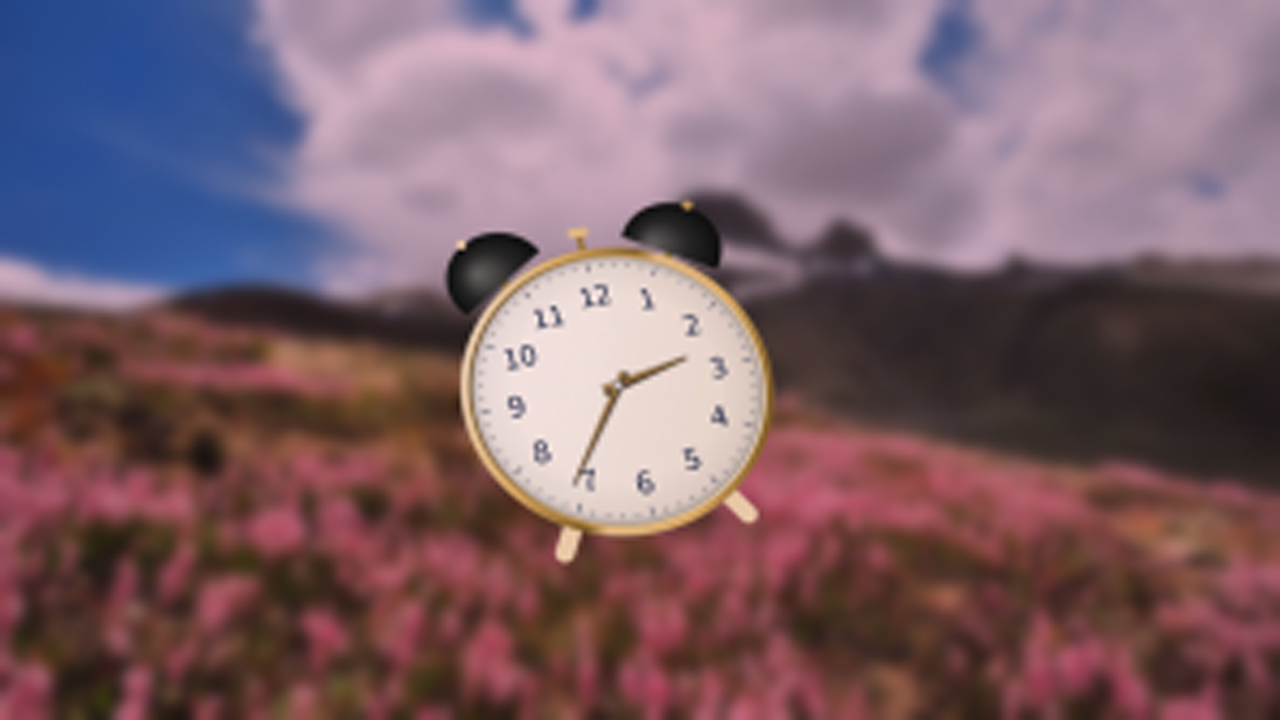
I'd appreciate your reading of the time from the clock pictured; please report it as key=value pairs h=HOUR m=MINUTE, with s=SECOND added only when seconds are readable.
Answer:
h=2 m=36
